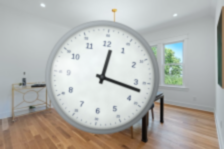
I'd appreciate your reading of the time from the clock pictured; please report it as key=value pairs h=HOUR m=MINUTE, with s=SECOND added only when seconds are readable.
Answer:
h=12 m=17
